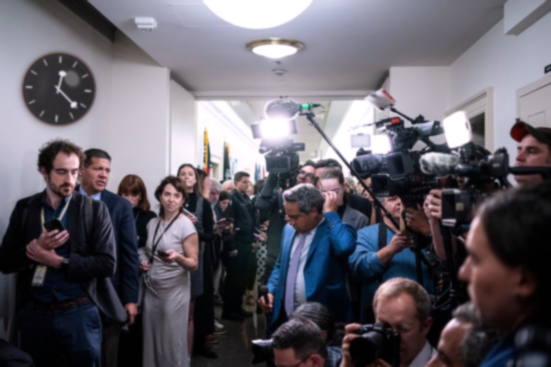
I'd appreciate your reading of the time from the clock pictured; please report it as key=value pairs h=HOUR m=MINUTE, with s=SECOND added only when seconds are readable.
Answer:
h=12 m=22
